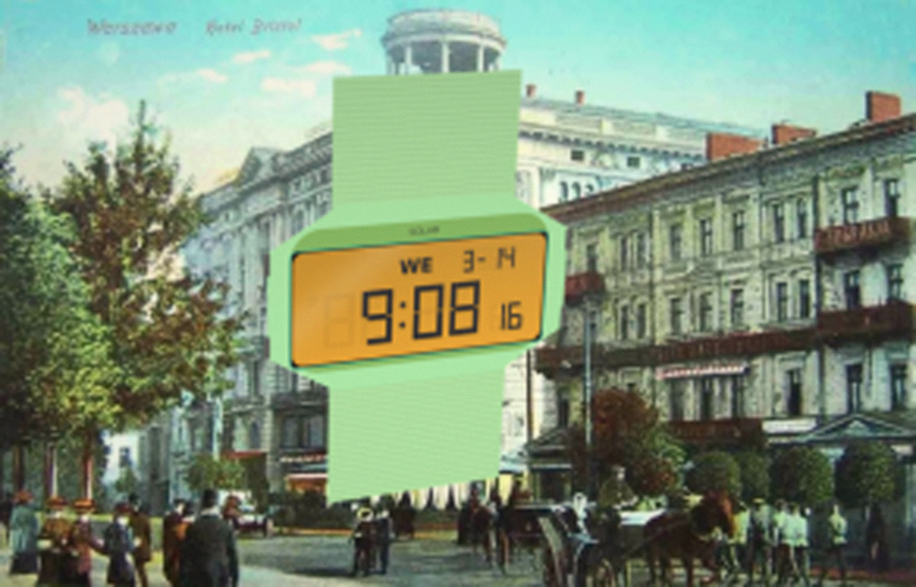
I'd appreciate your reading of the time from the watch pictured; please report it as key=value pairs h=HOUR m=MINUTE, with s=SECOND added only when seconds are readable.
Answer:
h=9 m=8 s=16
